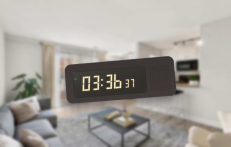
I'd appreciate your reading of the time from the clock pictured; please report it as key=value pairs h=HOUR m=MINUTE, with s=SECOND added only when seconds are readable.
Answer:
h=3 m=36 s=37
